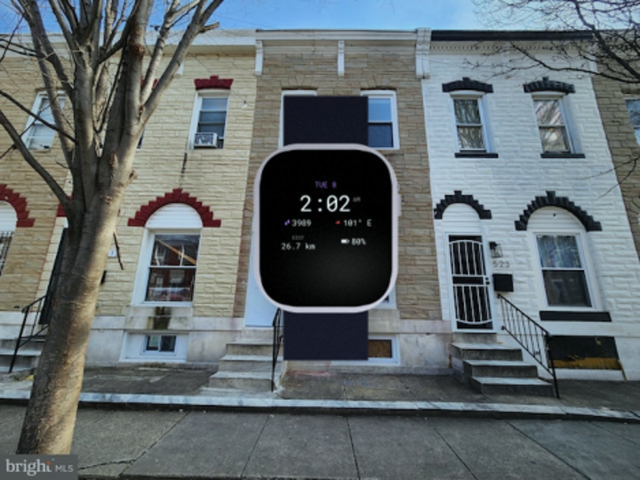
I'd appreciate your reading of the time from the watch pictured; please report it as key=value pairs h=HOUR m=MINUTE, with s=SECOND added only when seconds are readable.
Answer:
h=2 m=2
